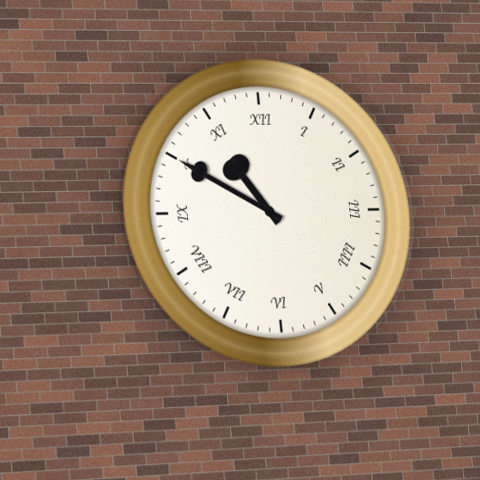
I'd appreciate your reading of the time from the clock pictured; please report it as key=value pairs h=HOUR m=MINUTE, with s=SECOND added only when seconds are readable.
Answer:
h=10 m=50
